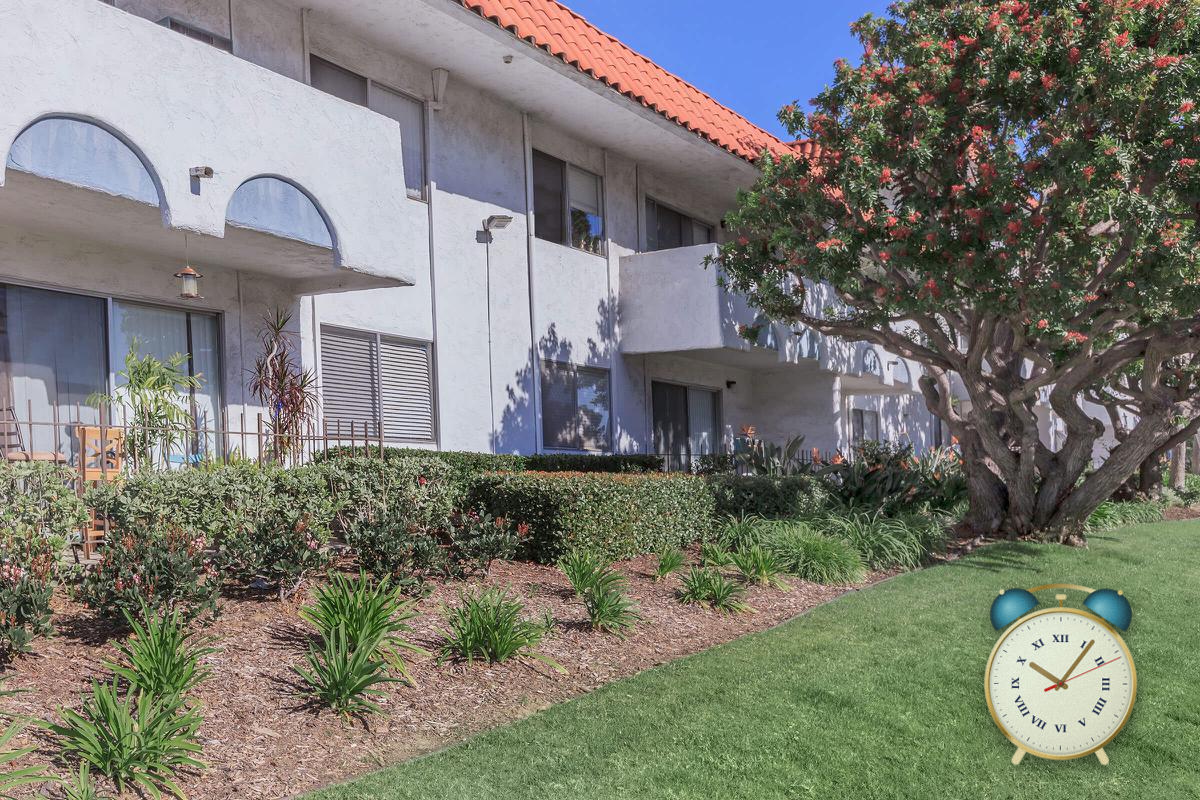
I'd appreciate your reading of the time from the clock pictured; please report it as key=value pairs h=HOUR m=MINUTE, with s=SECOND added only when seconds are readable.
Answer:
h=10 m=6 s=11
